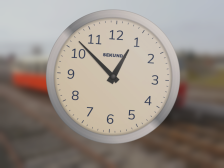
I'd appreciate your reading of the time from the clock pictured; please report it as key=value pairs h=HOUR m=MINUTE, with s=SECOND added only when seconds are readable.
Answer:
h=12 m=52
